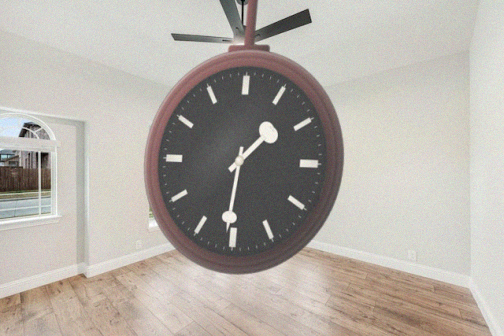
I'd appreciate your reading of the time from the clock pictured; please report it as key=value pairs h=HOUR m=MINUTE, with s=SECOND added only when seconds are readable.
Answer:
h=1 m=31
